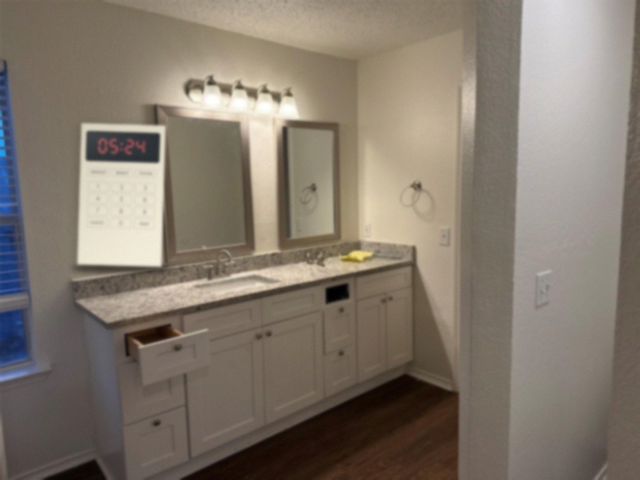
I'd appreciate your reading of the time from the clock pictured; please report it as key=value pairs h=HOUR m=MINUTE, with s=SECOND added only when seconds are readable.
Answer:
h=5 m=24
